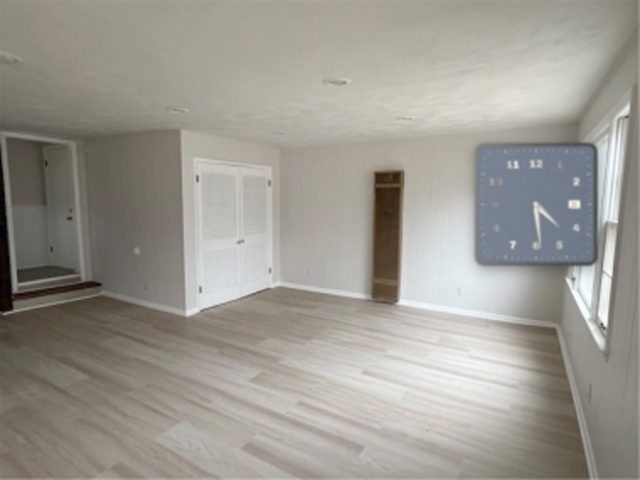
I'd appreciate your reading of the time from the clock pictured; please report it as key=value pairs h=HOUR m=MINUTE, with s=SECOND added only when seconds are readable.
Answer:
h=4 m=29
